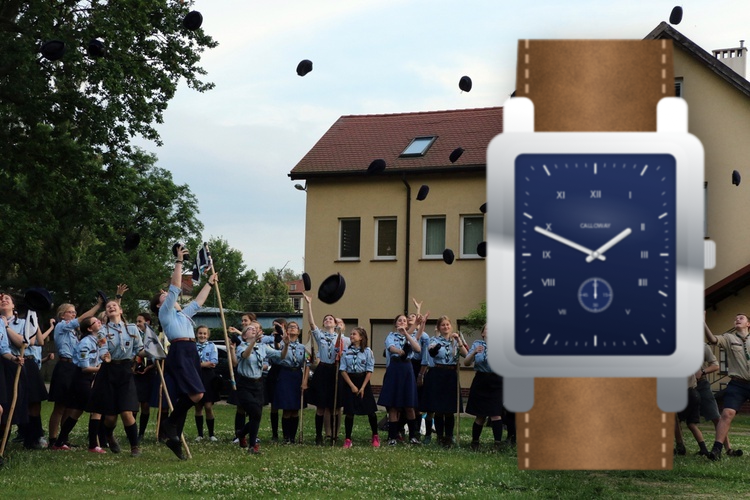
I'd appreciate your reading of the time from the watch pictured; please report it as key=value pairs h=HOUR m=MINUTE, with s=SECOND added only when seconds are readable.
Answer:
h=1 m=49
